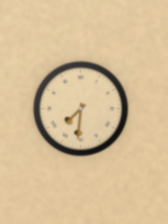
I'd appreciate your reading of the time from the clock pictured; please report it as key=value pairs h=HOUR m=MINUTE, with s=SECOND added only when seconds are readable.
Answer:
h=7 m=31
